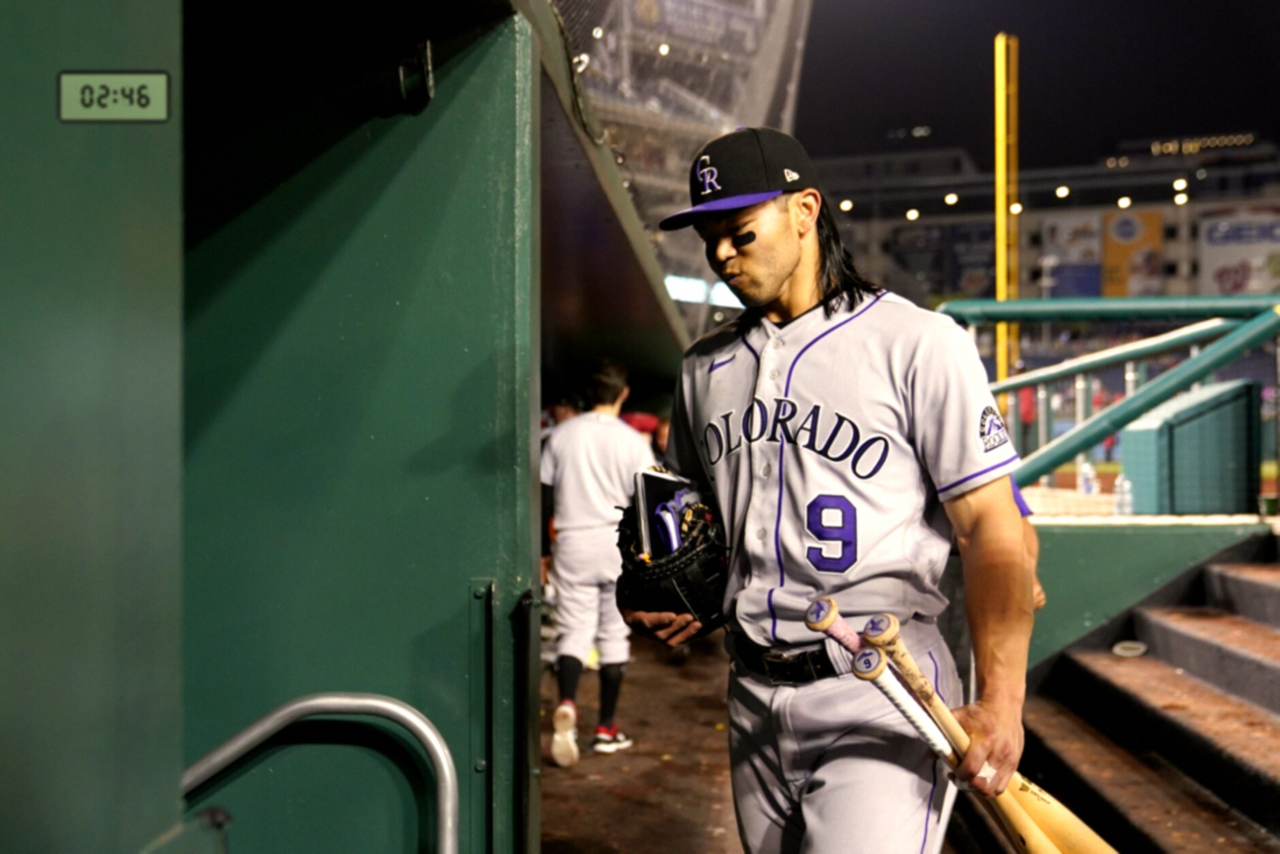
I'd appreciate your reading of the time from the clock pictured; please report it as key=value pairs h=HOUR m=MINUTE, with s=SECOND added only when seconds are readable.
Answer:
h=2 m=46
